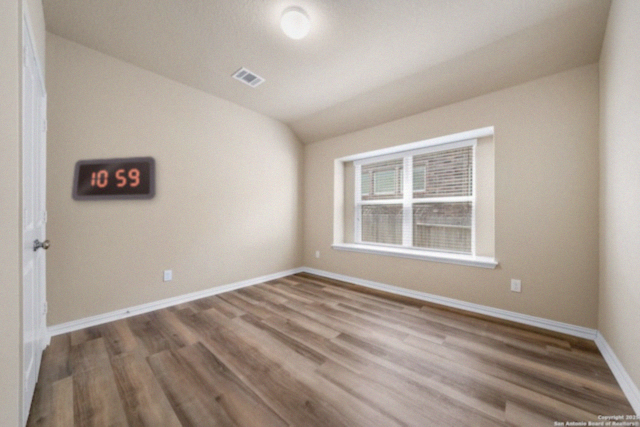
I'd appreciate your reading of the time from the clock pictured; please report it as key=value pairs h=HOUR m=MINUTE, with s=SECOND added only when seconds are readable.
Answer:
h=10 m=59
